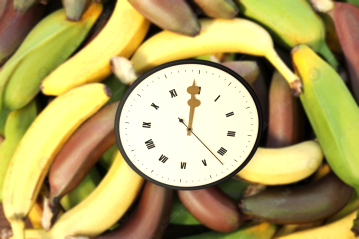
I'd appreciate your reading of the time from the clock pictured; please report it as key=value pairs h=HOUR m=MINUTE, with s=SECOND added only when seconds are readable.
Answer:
h=11 m=59 s=22
